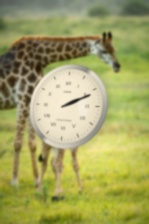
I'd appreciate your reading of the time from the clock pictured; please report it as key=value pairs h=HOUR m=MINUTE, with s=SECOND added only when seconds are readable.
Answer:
h=2 m=11
